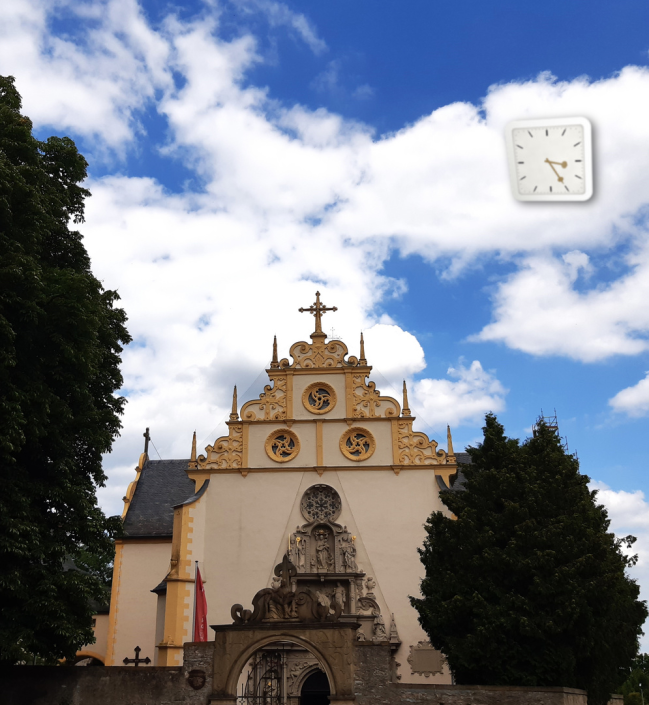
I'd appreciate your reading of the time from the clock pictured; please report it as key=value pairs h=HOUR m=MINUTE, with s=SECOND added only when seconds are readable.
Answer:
h=3 m=25
